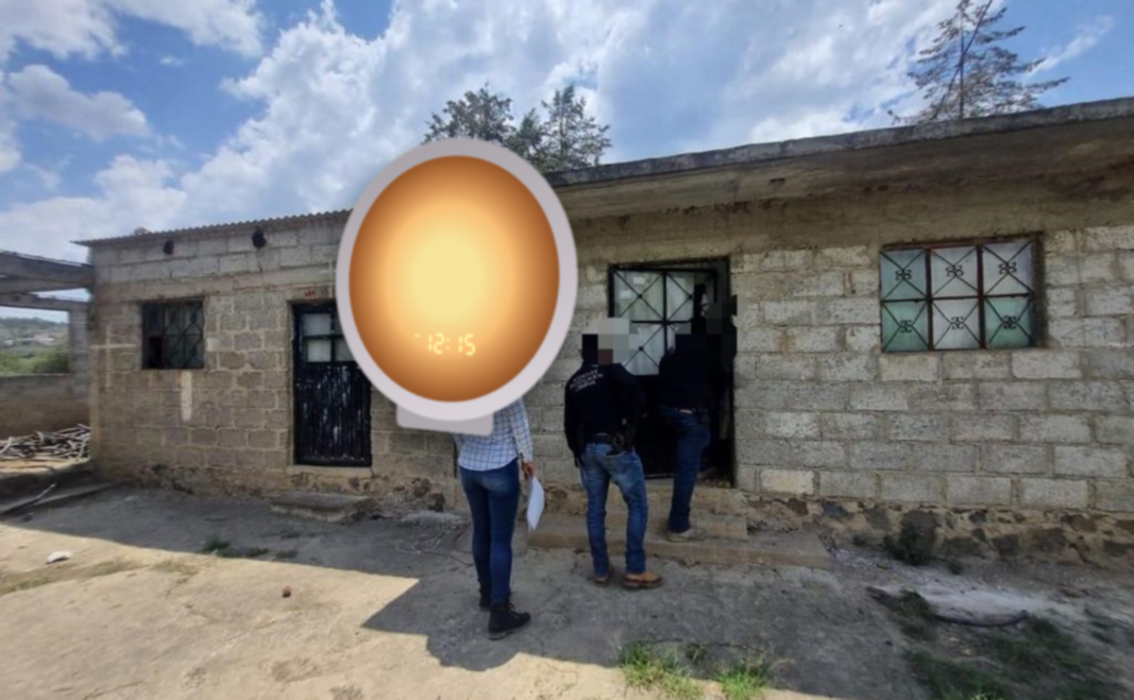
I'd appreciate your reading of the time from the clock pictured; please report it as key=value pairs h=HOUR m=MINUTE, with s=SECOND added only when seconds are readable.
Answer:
h=12 m=15
